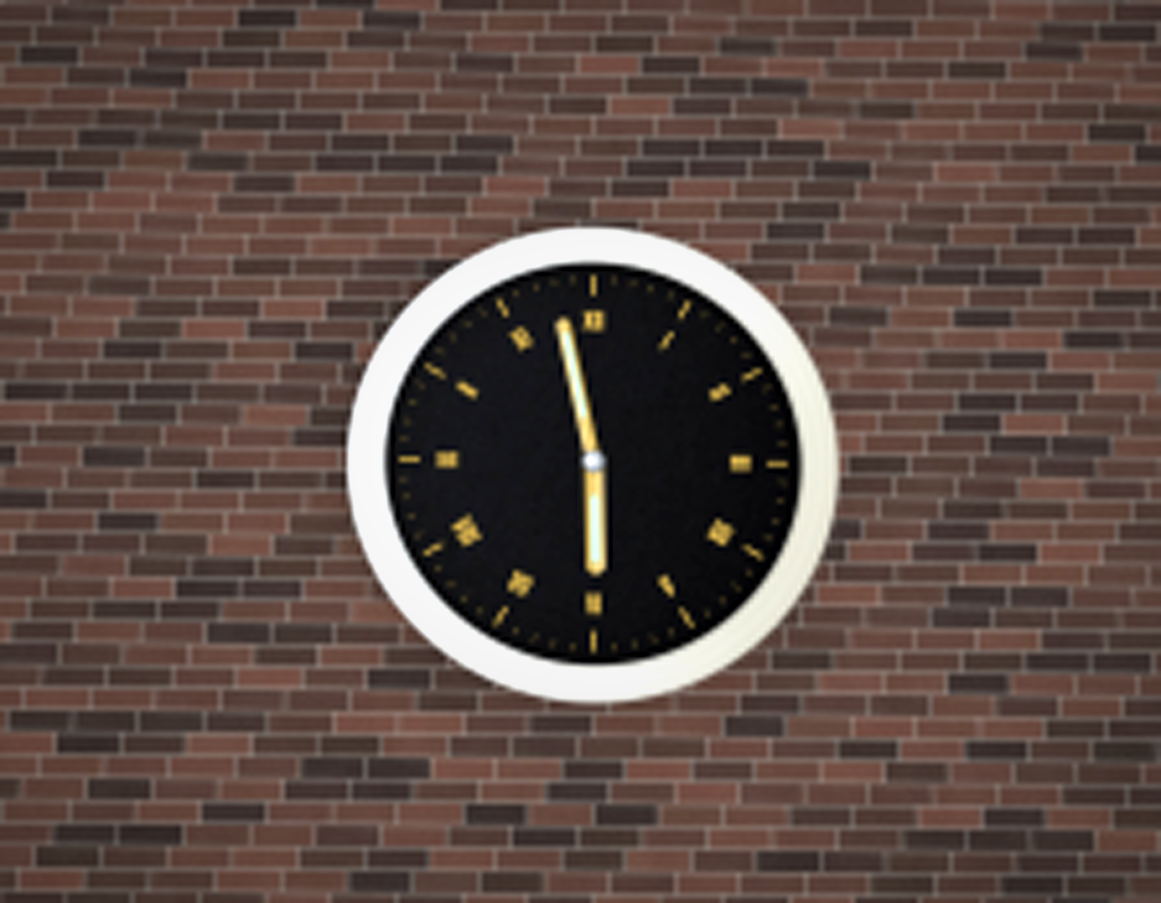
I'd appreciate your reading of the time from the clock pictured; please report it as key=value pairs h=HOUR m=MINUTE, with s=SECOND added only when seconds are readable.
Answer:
h=5 m=58
